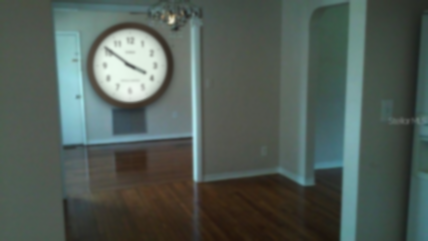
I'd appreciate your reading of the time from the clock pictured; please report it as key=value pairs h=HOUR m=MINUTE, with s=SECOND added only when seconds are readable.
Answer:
h=3 m=51
